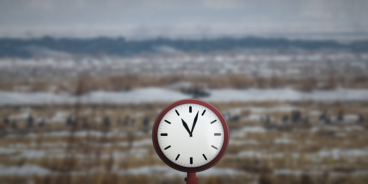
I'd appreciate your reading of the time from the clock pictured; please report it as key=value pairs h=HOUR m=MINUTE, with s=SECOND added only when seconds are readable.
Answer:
h=11 m=3
